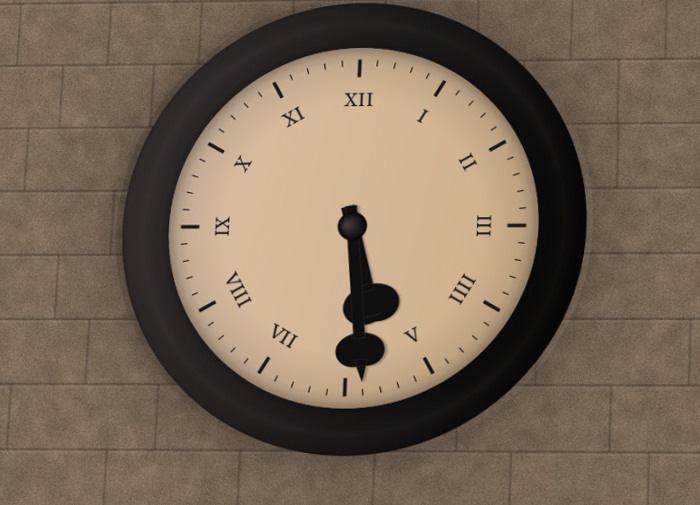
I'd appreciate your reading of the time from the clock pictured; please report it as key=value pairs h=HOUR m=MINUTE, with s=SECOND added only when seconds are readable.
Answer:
h=5 m=29
